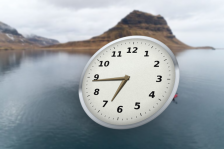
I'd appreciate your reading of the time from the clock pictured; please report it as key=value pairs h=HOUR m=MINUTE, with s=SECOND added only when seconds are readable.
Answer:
h=6 m=44
